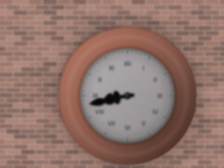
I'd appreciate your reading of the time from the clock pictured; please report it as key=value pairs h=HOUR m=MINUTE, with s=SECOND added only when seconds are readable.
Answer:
h=8 m=43
